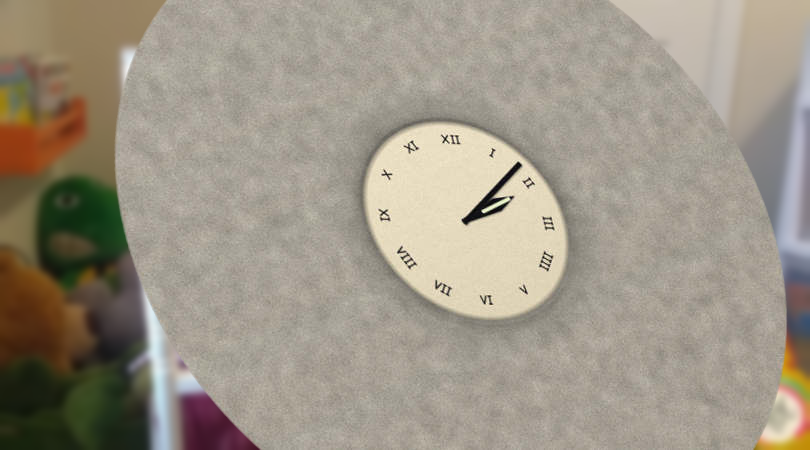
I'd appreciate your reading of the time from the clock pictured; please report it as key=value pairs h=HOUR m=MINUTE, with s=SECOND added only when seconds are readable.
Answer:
h=2 m=8
